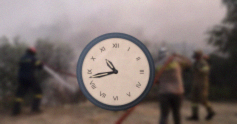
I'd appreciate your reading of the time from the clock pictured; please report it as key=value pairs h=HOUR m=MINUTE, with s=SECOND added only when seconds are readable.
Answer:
h=10 m=43
